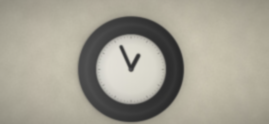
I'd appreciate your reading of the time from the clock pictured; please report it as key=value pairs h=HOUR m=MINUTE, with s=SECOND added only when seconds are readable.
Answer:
h=12 m=56
